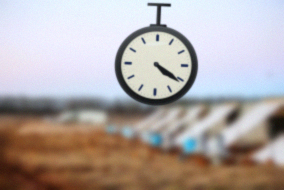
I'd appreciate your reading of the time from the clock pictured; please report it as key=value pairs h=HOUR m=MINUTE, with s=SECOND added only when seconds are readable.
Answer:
h=4 m=21
